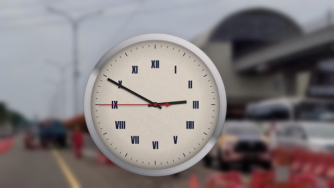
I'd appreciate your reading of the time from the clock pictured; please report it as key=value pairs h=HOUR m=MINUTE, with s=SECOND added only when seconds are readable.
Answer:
h=2 m=49 s=45
